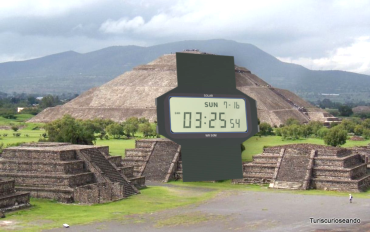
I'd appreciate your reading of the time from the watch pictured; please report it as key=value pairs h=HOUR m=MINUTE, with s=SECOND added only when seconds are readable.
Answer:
h=3 m=25 s=54
